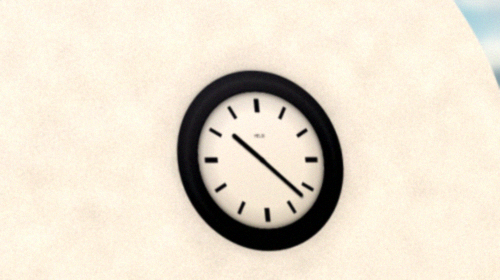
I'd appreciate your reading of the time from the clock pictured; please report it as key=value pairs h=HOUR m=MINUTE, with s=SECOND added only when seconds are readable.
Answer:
h=10 m=22
